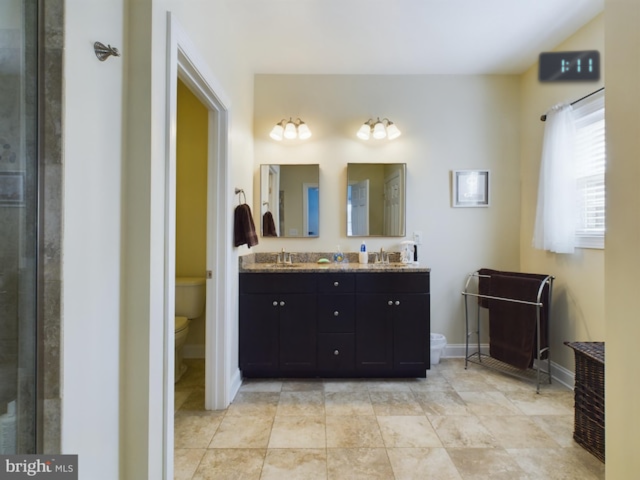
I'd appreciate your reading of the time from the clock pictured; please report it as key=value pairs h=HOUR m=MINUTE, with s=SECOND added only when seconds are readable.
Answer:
h=1 m=11
